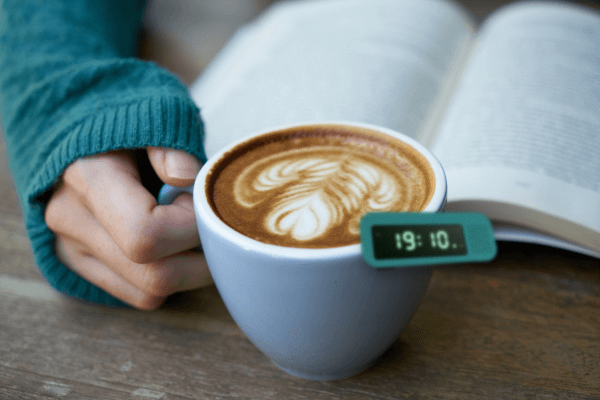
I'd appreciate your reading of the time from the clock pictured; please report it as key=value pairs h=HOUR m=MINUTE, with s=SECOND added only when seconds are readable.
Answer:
h=19 m=10
